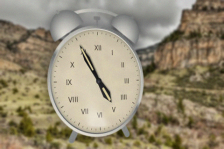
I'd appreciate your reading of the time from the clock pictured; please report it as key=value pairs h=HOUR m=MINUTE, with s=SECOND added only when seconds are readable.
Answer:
h=4 m=55
